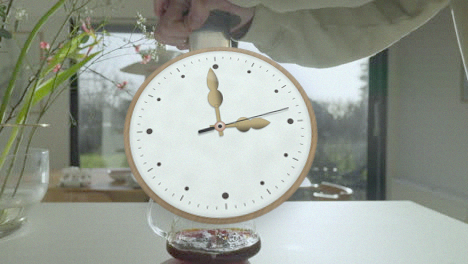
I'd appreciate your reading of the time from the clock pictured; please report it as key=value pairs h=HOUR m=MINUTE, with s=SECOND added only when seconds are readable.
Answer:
h=2 m=59 s=13
